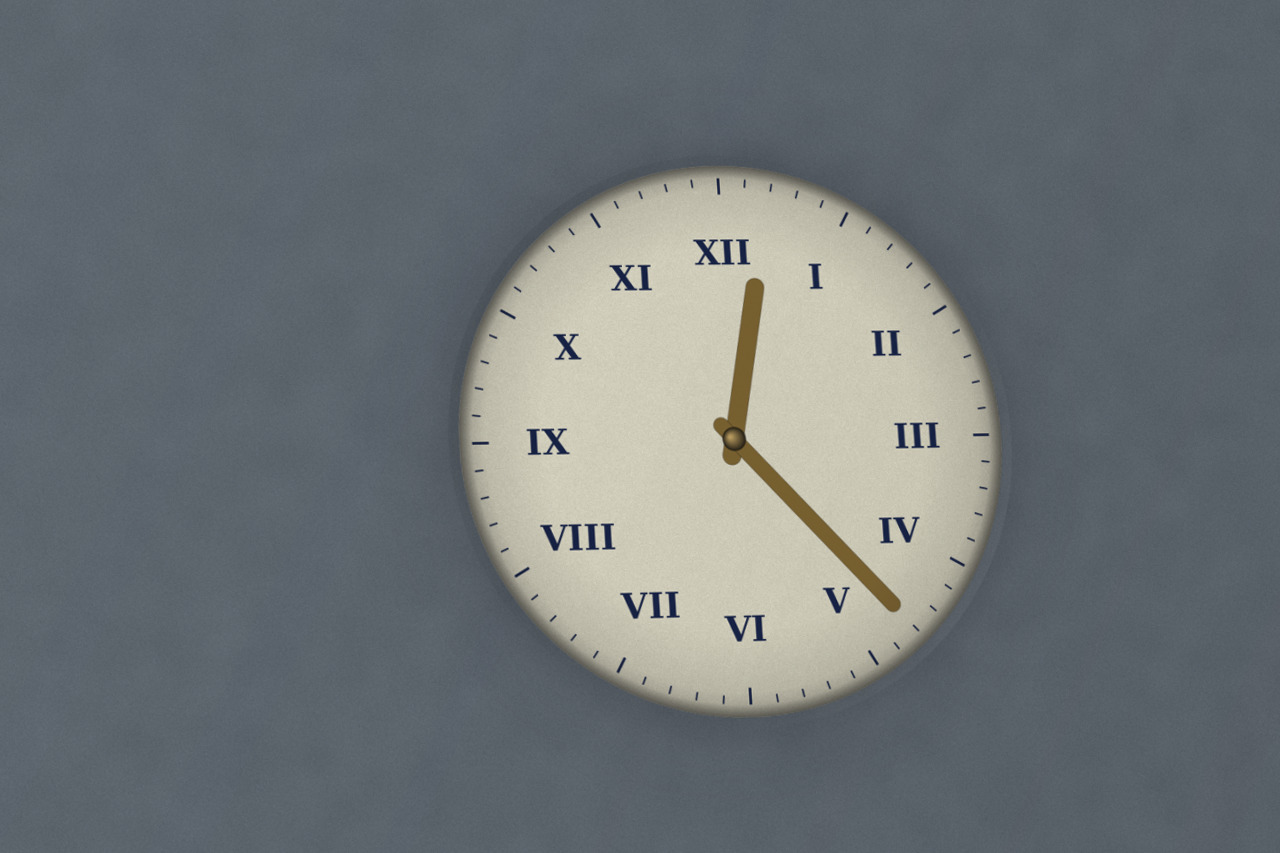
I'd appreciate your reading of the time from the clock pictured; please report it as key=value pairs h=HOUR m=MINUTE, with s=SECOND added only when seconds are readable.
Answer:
h=12 m=23
